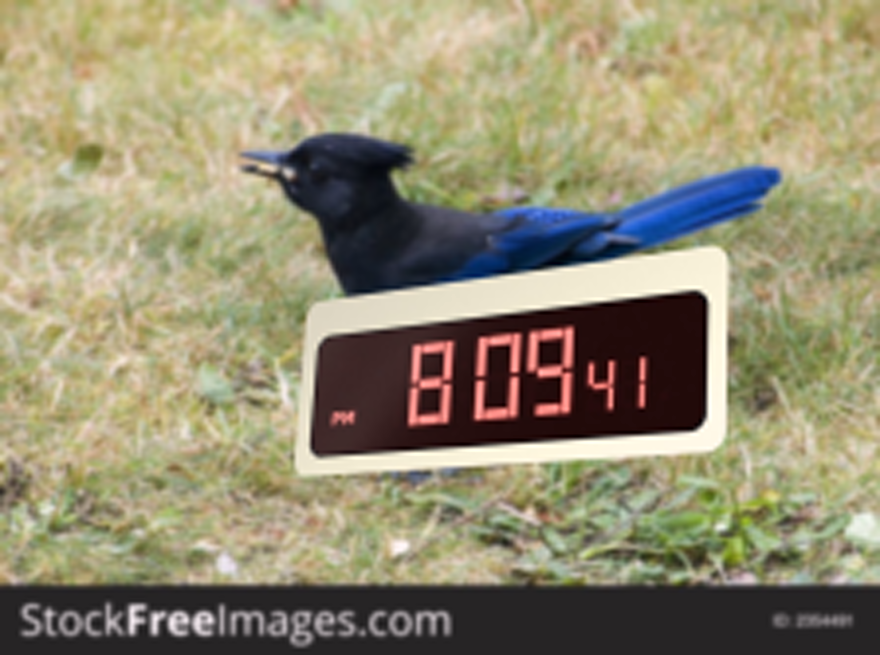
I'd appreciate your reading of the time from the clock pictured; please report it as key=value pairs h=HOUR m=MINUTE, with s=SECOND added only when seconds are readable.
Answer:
h=8 m=9 s=41
